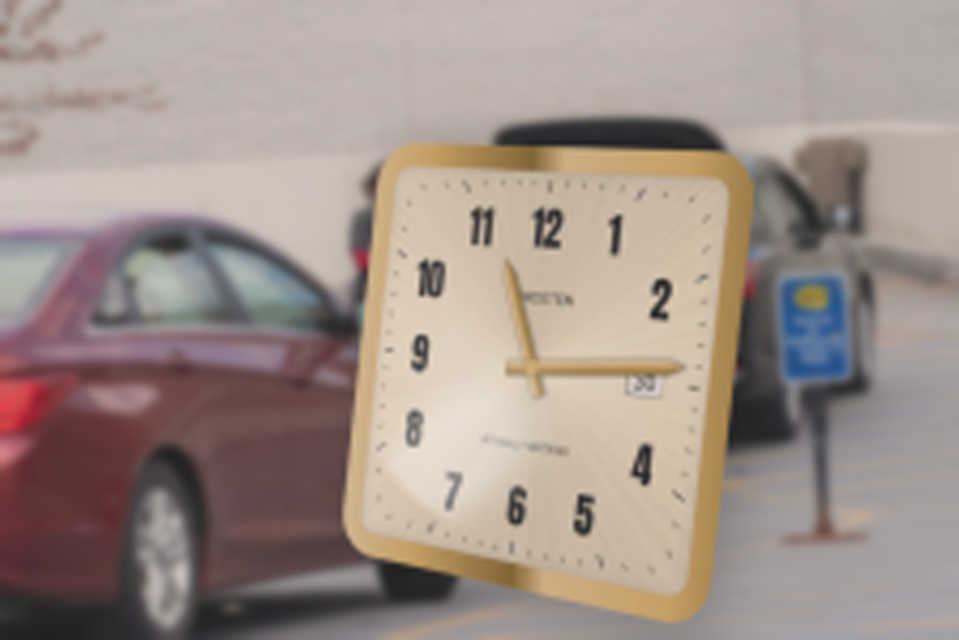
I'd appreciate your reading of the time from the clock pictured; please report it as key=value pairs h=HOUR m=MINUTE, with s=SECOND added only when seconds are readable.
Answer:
h=11 m=14
